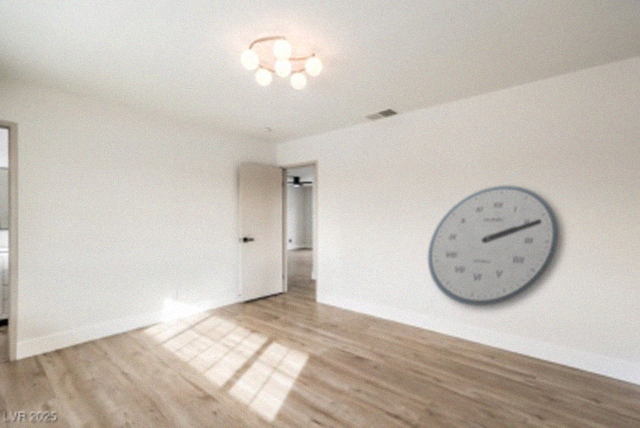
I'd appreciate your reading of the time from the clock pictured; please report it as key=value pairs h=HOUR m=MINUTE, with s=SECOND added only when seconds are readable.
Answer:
h=2 m=11
